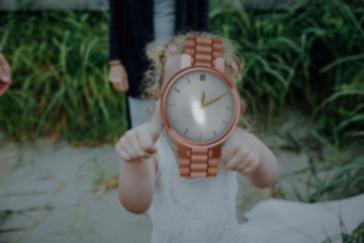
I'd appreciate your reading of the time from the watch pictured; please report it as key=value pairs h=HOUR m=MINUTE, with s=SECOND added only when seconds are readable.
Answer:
h=12 m=10
